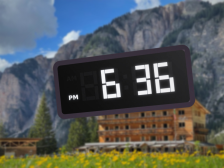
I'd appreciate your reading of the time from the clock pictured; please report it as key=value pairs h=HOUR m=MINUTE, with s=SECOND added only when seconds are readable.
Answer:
h=6 m=36
